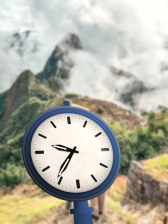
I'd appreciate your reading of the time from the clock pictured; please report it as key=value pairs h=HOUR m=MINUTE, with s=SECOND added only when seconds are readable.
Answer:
h=9 m=36
